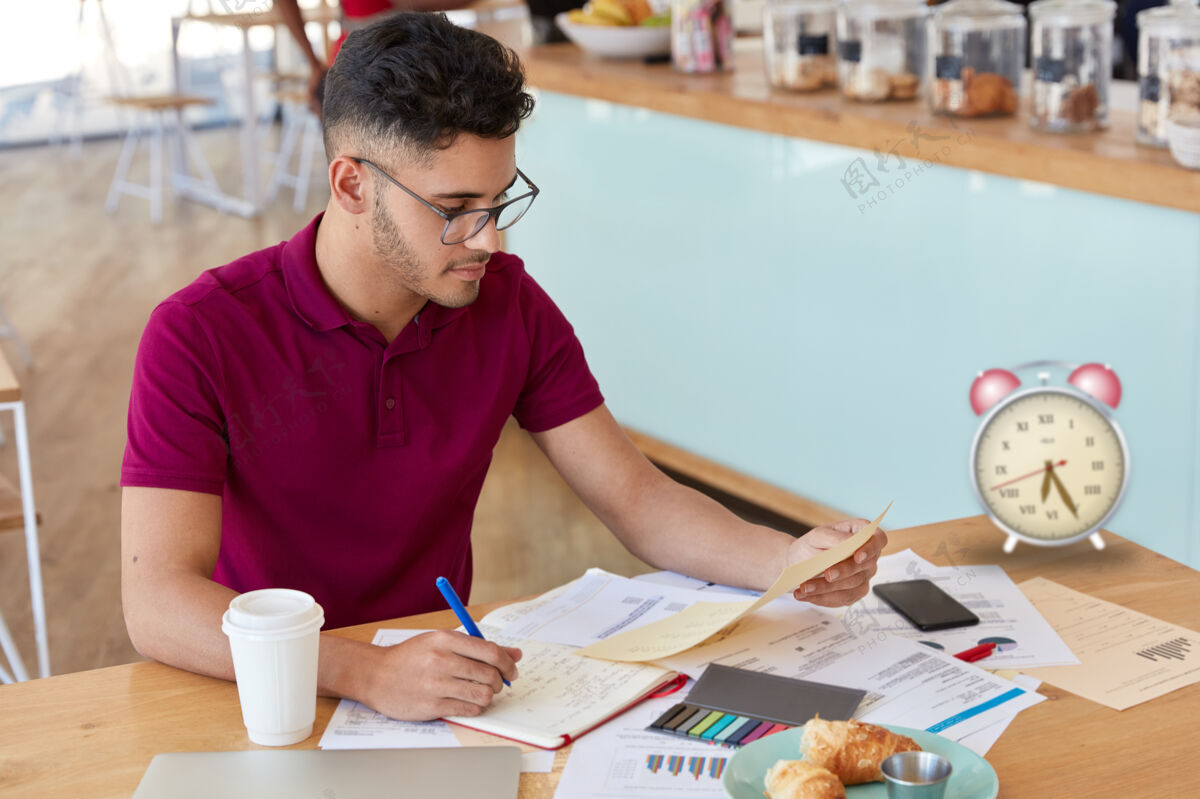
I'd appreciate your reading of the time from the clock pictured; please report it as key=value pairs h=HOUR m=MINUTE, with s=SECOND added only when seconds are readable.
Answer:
h=6 m=25 s=42
